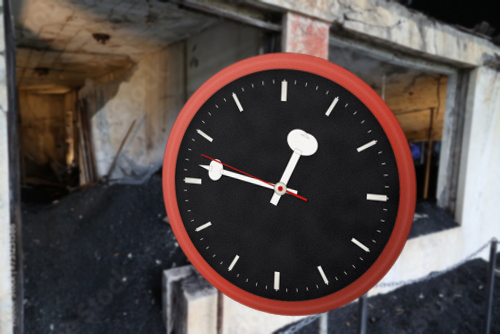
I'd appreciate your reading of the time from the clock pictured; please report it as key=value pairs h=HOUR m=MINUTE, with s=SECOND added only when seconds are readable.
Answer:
h=12 m=46 s=48
